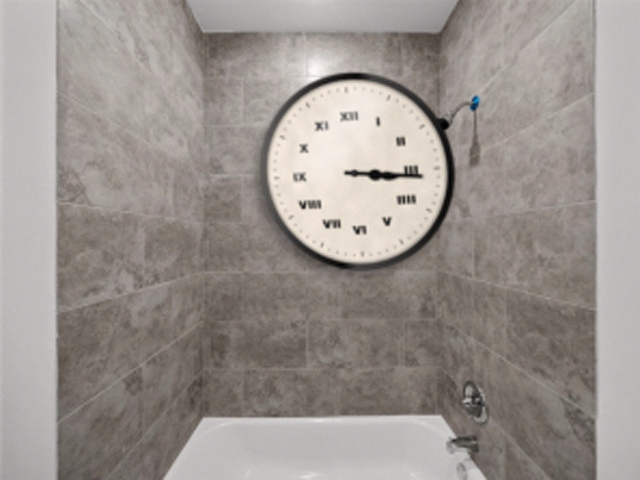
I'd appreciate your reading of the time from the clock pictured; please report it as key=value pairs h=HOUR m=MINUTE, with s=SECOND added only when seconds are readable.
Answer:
h=3 m=16
